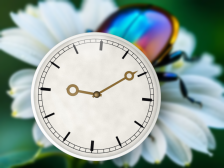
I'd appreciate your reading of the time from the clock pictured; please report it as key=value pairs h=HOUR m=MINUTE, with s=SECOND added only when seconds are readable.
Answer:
h=9 m=9
